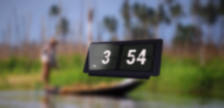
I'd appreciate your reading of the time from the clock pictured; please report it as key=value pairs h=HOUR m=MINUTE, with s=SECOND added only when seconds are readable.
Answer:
h=3 m=54
